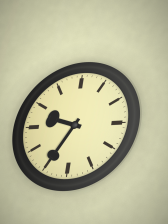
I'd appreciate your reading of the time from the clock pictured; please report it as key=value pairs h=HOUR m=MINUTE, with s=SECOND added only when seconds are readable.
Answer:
h=9 m=35
